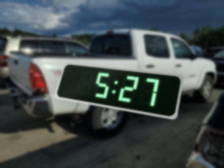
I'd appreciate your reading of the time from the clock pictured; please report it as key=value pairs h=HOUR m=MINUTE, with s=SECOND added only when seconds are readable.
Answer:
h=5 m=27
